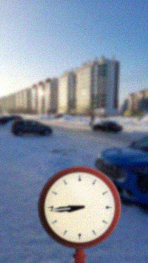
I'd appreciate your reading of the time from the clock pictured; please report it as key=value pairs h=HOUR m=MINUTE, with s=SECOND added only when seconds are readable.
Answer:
h=8 m=44
